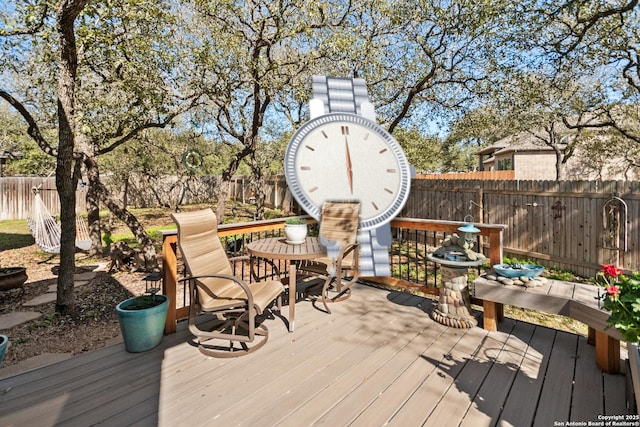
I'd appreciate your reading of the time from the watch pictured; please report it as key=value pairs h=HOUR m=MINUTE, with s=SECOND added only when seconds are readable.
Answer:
h=6 m=0
